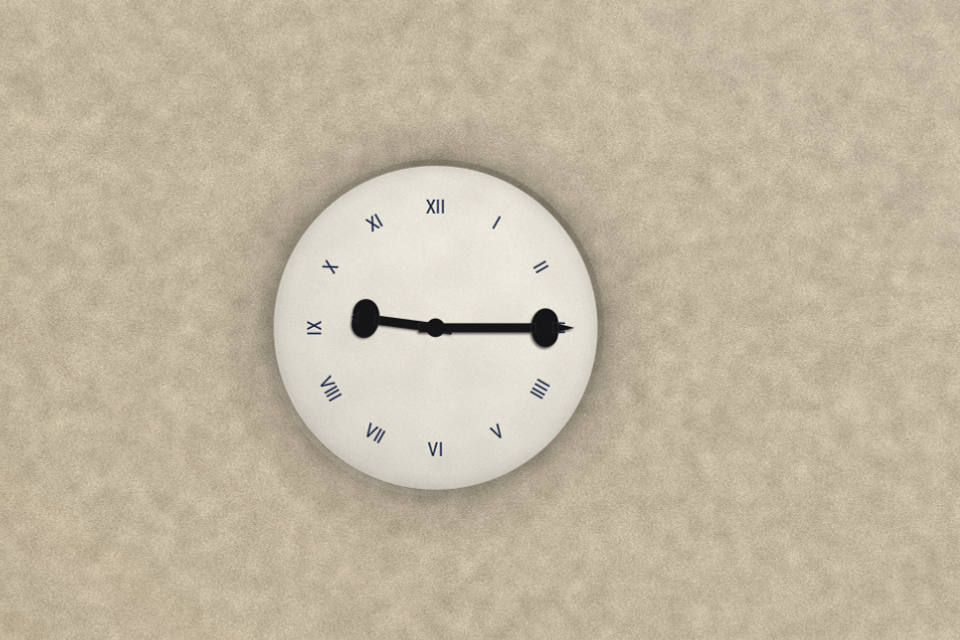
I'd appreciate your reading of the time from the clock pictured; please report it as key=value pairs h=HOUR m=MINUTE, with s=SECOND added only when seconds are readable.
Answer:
h=9 m=15
